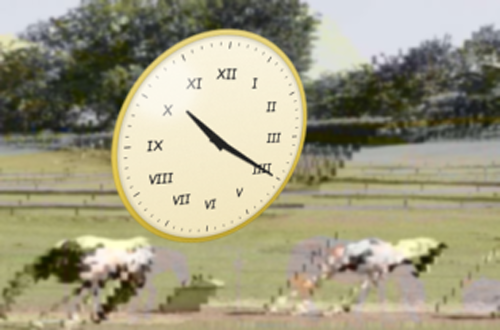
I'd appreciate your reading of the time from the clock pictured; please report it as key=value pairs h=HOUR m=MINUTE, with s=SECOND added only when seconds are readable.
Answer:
h=10 m=20
